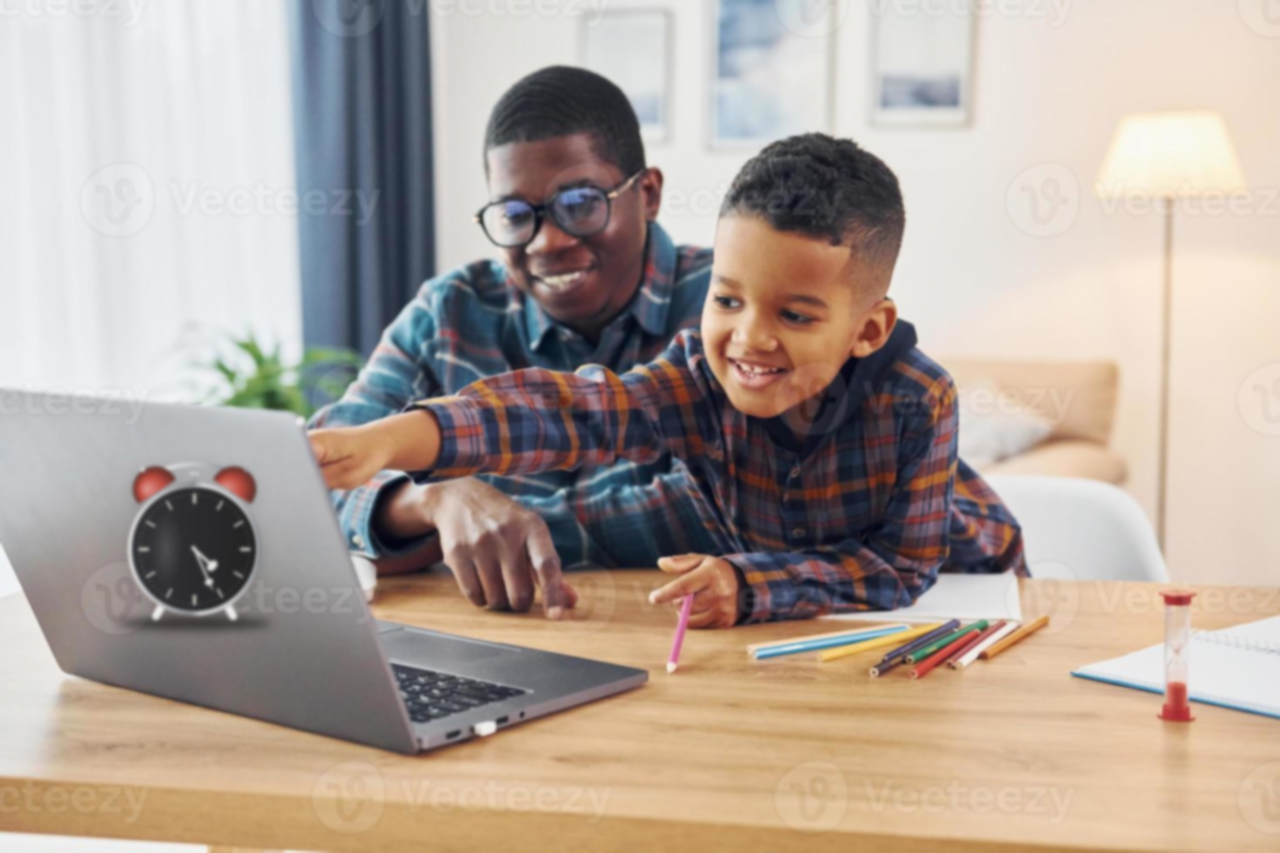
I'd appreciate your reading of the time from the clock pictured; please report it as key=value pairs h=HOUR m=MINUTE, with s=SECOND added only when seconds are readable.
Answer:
h=4 m=26
